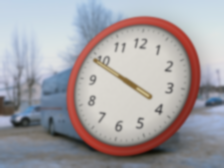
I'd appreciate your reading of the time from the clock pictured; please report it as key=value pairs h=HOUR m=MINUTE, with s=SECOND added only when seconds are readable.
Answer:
h=3 m=49
